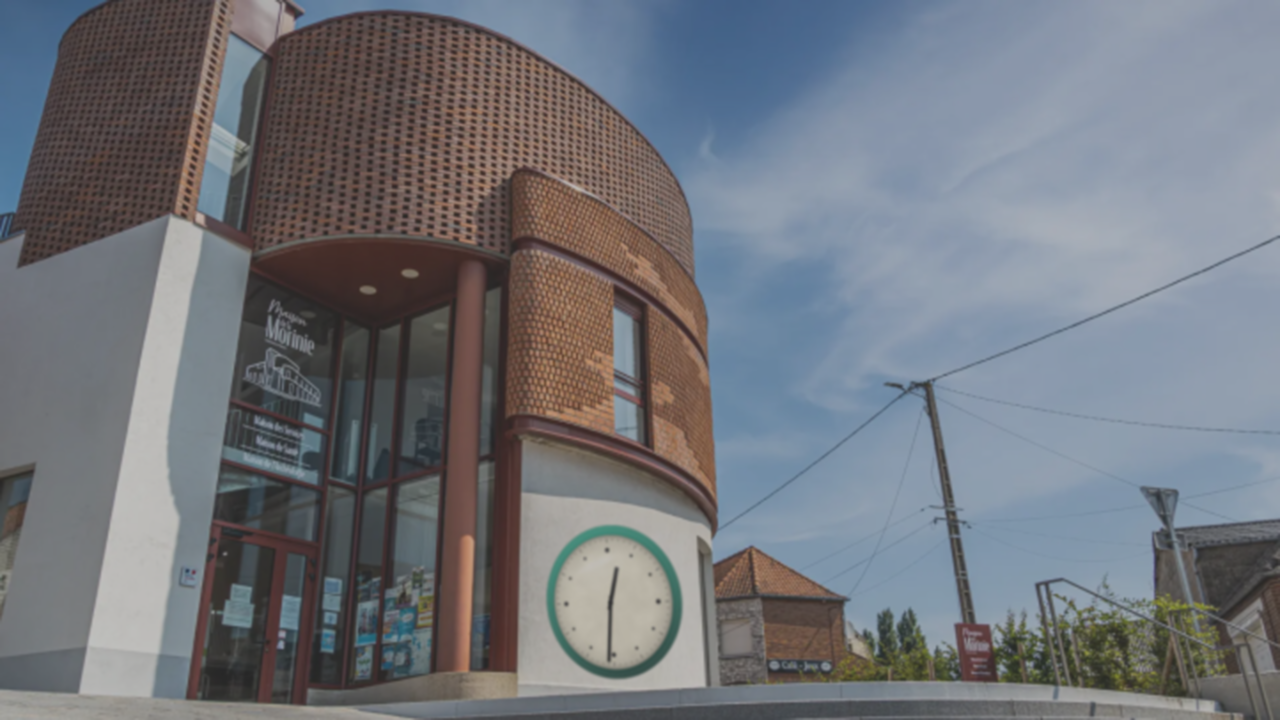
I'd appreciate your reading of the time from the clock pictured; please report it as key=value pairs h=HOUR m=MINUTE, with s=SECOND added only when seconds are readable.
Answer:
h=12 m=31
